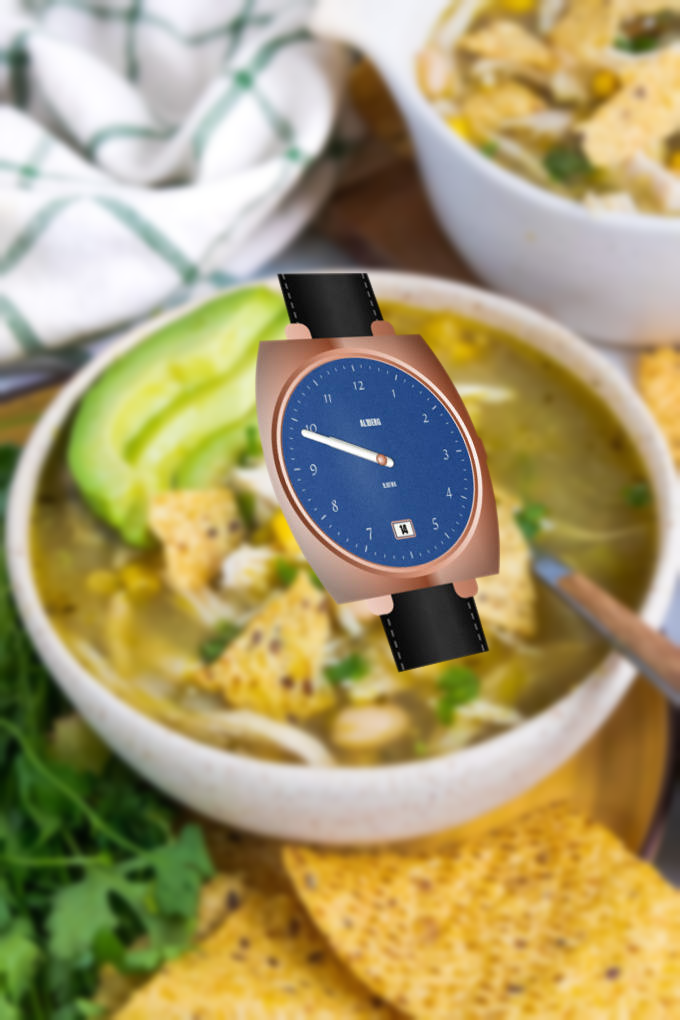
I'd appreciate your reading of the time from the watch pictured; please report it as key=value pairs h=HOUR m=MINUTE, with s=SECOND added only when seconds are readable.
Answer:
h=9 m=49
